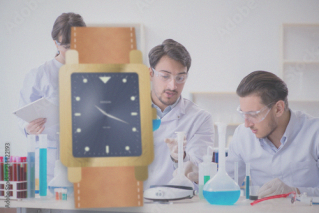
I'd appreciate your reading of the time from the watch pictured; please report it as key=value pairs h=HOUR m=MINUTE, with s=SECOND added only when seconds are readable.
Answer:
h=10 m=19
